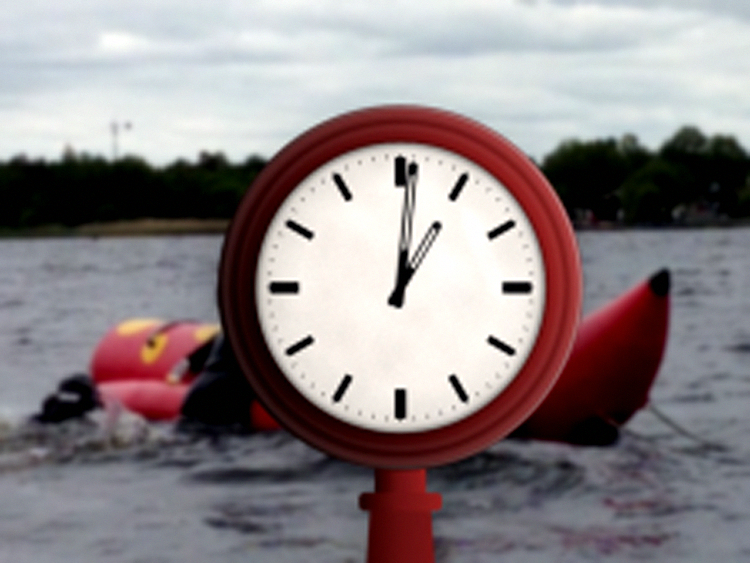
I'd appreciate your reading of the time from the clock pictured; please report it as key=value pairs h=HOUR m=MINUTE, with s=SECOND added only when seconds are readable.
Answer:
h=1 m=1
